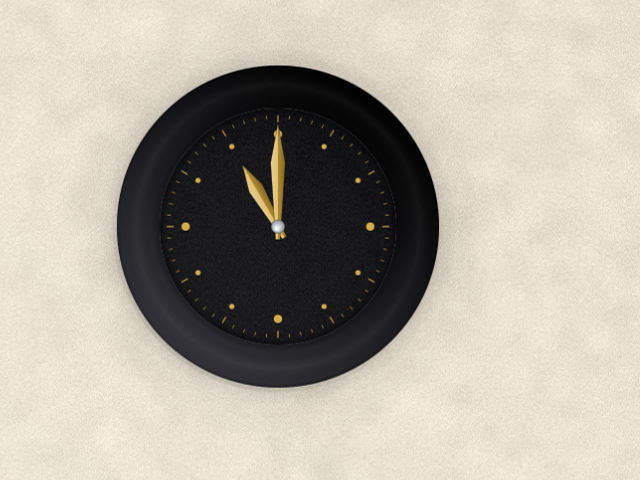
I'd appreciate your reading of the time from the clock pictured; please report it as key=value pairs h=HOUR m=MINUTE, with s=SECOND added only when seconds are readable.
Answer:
h=11 m=0
